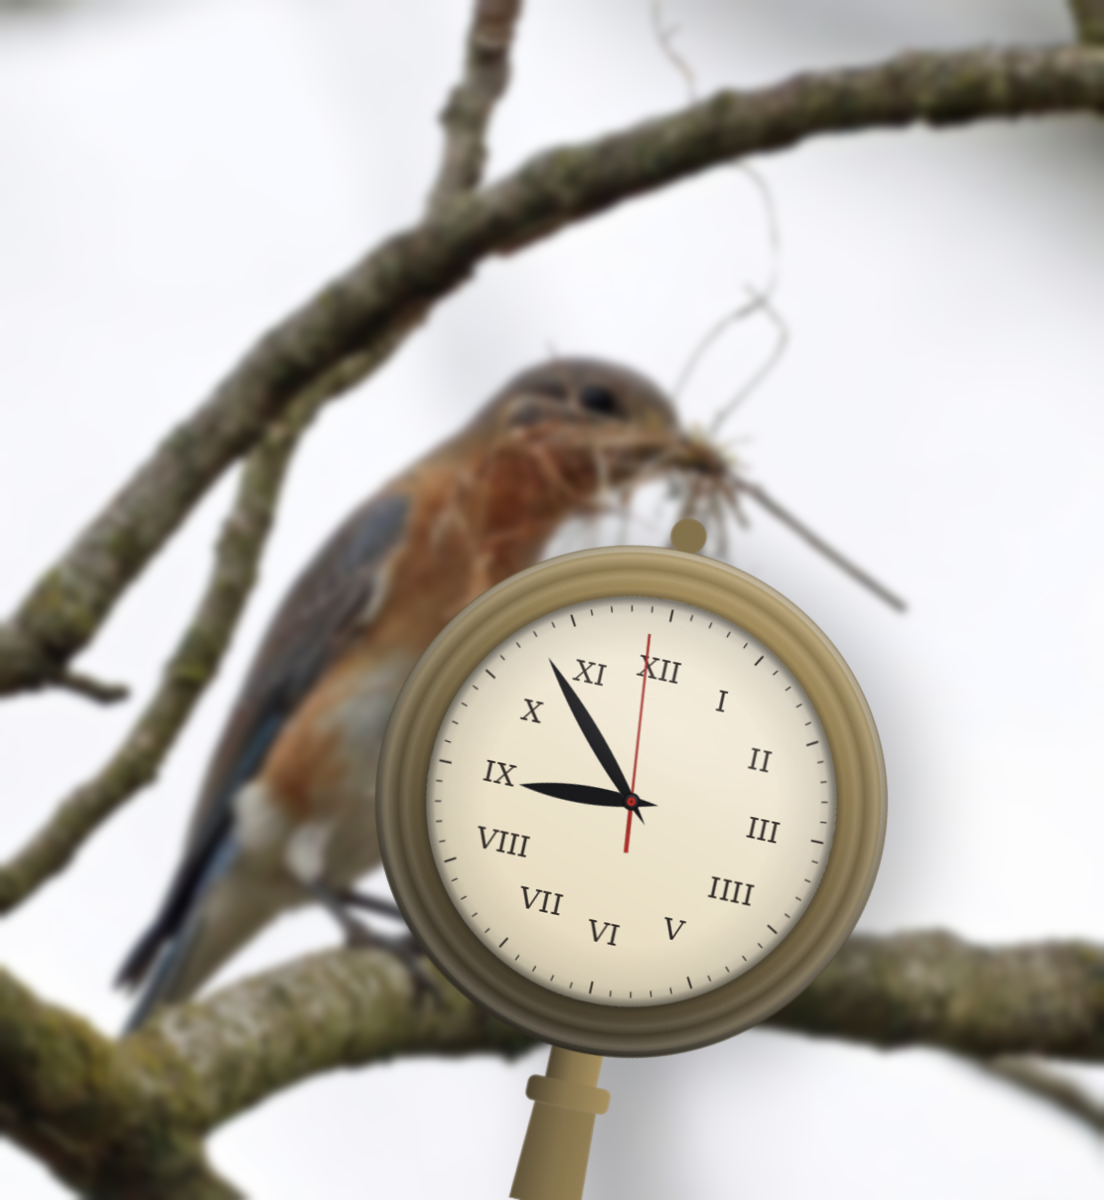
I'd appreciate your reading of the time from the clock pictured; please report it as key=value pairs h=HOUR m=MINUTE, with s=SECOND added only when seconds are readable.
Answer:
h=8 m=52 s=59
